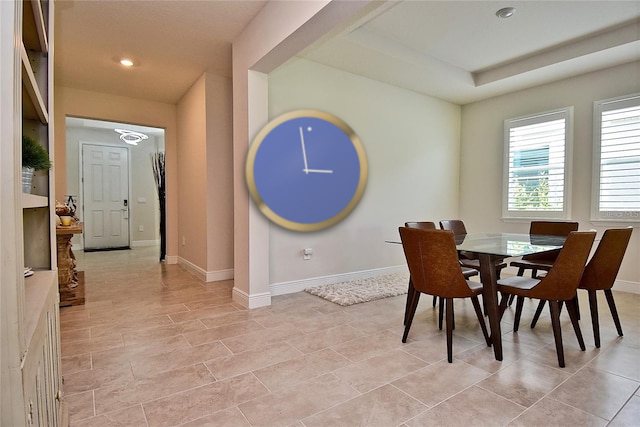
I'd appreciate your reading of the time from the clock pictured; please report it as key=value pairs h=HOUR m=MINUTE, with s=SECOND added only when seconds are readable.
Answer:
h=2 m=58
